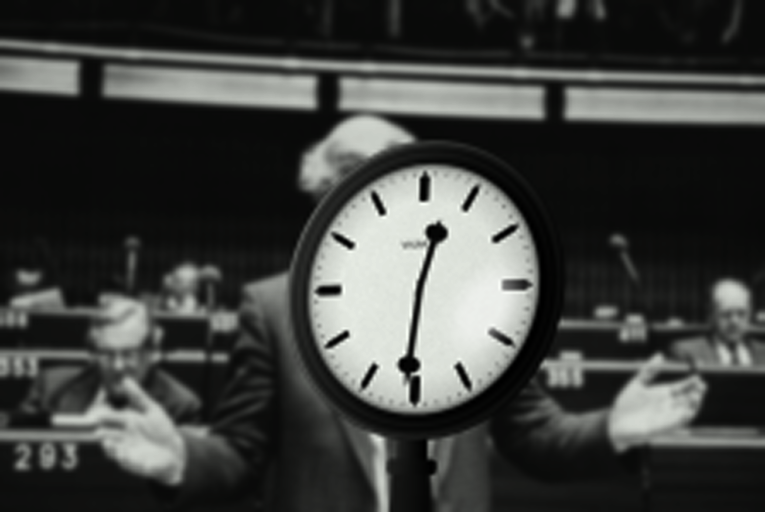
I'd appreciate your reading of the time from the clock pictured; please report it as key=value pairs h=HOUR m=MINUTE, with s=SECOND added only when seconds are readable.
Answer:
h=12 m=31
